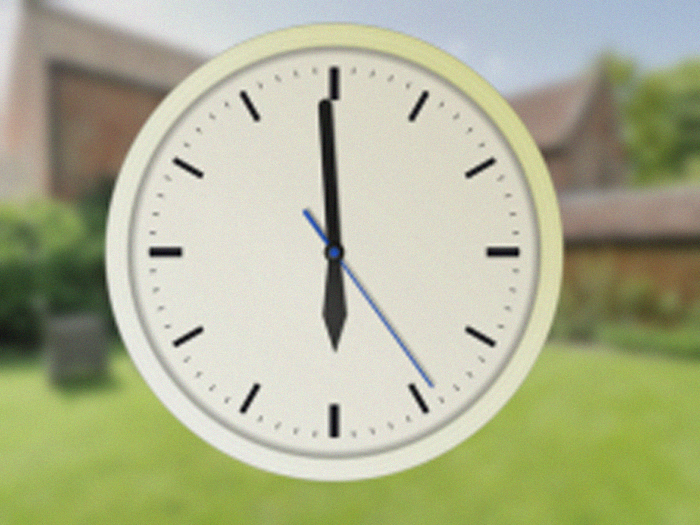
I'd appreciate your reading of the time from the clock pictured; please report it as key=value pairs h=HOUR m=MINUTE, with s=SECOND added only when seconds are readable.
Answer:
h=5 m=59 s=24
